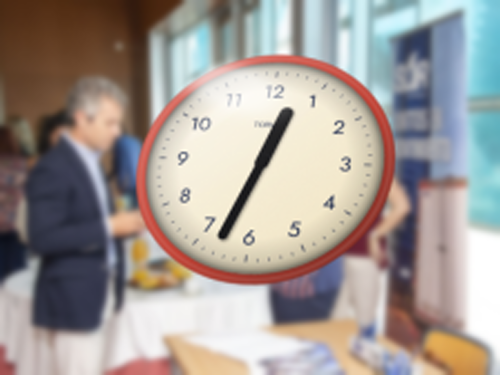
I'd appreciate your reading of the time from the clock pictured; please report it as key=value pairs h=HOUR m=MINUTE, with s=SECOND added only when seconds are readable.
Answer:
h=12 m=33
